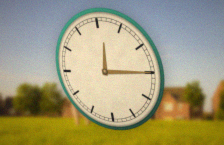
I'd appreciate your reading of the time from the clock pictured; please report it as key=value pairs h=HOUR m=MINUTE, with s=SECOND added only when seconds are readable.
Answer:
h=12 m=15
